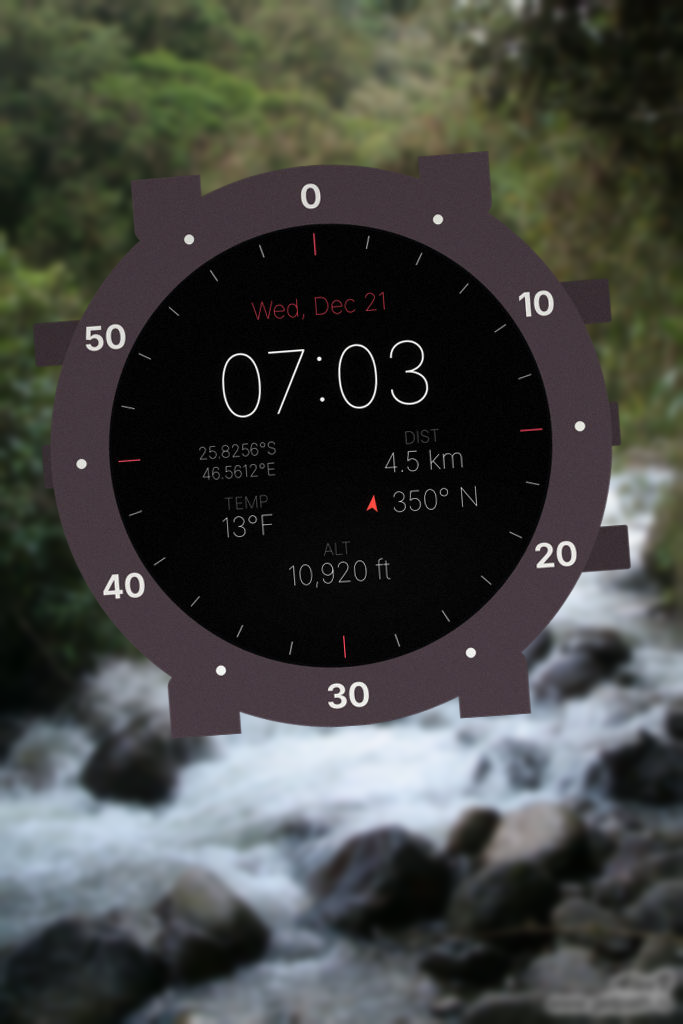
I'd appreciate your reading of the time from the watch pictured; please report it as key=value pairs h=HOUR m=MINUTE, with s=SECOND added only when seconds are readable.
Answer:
h=7 m=3
